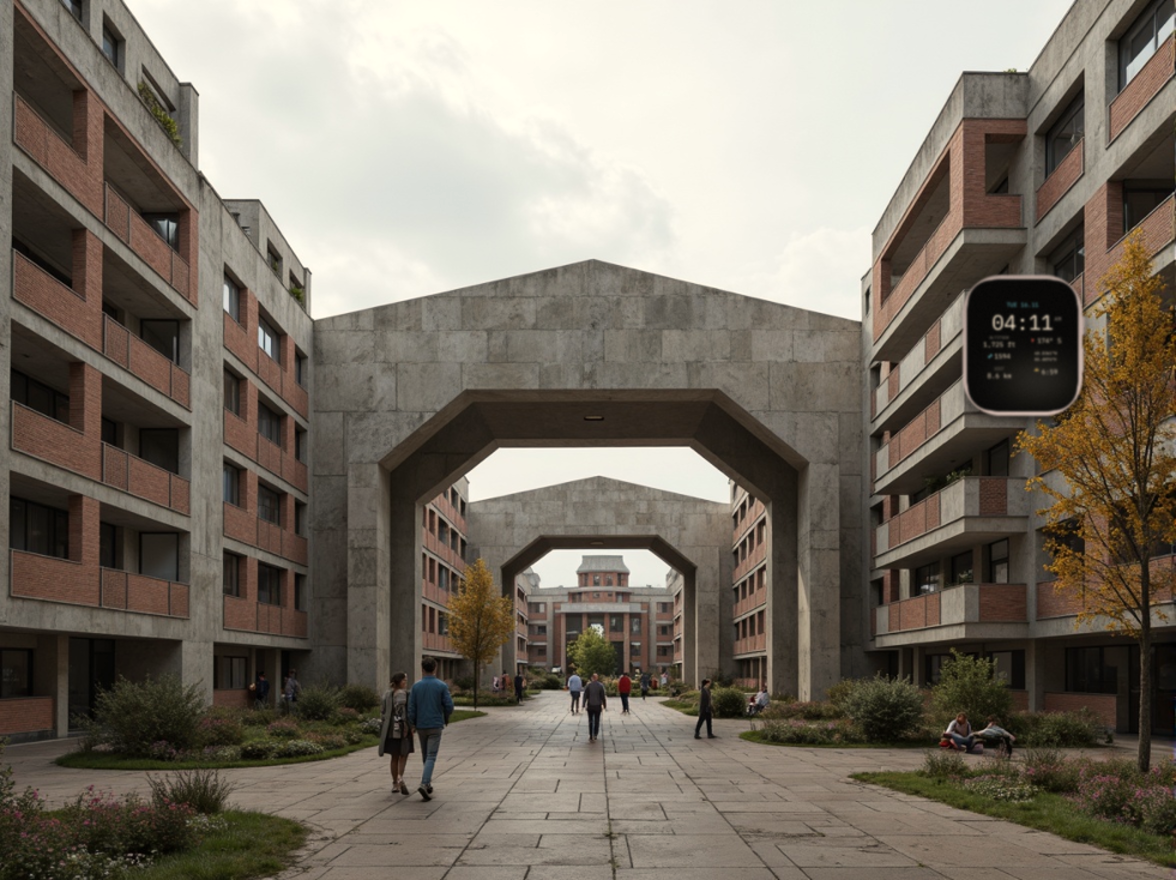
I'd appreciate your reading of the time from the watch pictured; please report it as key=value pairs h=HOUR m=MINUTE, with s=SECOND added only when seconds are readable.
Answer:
h=4 m=11
